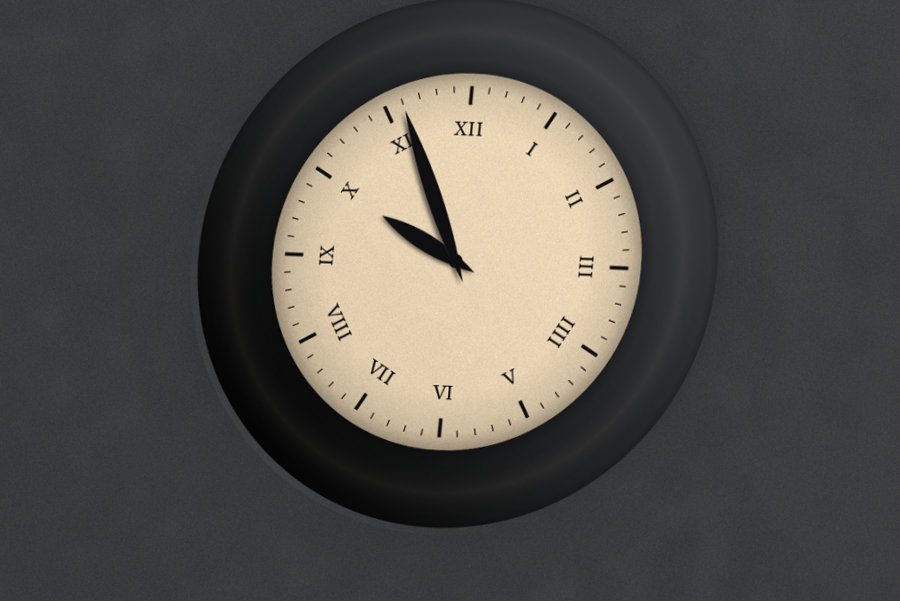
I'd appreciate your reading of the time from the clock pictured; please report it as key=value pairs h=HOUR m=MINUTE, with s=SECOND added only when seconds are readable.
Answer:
h=9 m=56
